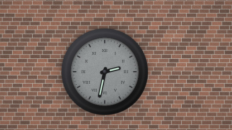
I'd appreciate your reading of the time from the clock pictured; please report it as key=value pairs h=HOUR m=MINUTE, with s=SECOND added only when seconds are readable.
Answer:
h=2 m=32
